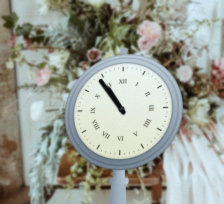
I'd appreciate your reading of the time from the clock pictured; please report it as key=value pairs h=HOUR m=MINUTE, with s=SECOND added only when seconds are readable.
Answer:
h=10 m=54
